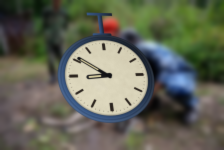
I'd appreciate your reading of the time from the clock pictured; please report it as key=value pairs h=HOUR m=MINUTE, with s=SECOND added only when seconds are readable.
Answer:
h=8 m=51
